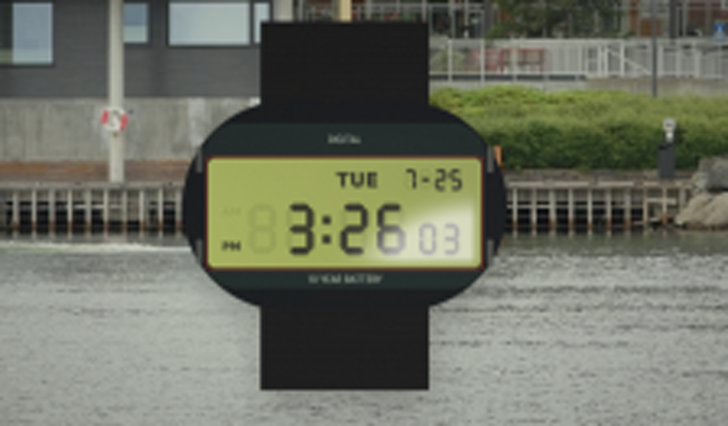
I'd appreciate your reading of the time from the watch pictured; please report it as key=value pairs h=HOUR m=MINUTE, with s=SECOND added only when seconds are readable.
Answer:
h=3 m=26 s=3
